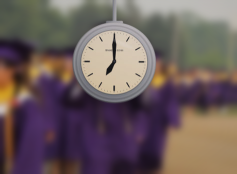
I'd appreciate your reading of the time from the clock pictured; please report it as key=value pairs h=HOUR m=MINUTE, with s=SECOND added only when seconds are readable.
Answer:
h=7 m=0
